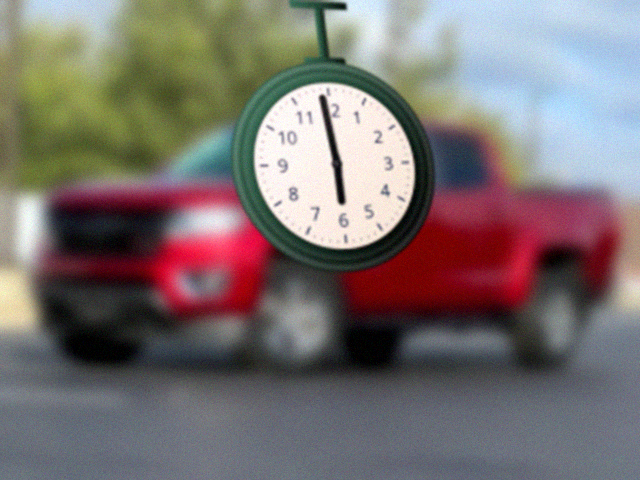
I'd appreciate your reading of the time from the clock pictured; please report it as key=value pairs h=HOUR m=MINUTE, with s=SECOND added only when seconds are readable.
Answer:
h=5 m=59
